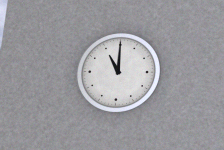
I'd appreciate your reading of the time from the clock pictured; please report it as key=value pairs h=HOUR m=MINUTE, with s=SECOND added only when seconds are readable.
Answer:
h=11 m=0
